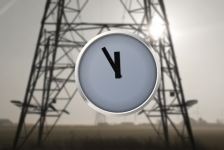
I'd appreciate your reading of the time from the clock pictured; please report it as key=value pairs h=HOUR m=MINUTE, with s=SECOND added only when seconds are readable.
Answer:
h=11 m=55
